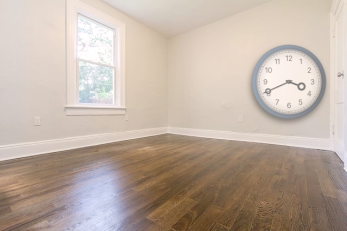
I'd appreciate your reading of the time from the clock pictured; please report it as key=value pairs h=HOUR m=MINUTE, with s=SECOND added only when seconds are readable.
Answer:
h=3 m=41
